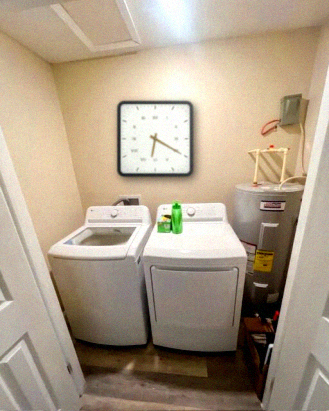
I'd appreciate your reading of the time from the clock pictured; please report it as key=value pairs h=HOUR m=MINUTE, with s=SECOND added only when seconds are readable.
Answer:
h=6 m=20
